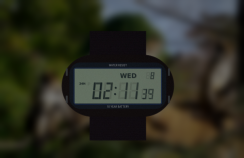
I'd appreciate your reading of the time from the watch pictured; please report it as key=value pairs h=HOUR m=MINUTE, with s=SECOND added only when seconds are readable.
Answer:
h=2 m=11 s=39
